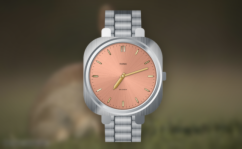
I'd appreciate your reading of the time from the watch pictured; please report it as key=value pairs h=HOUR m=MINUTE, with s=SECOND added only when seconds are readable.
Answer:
h=7 m=12
